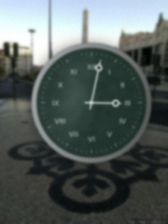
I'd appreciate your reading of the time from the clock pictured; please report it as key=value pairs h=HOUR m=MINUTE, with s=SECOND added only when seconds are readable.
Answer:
h=3 m=2
